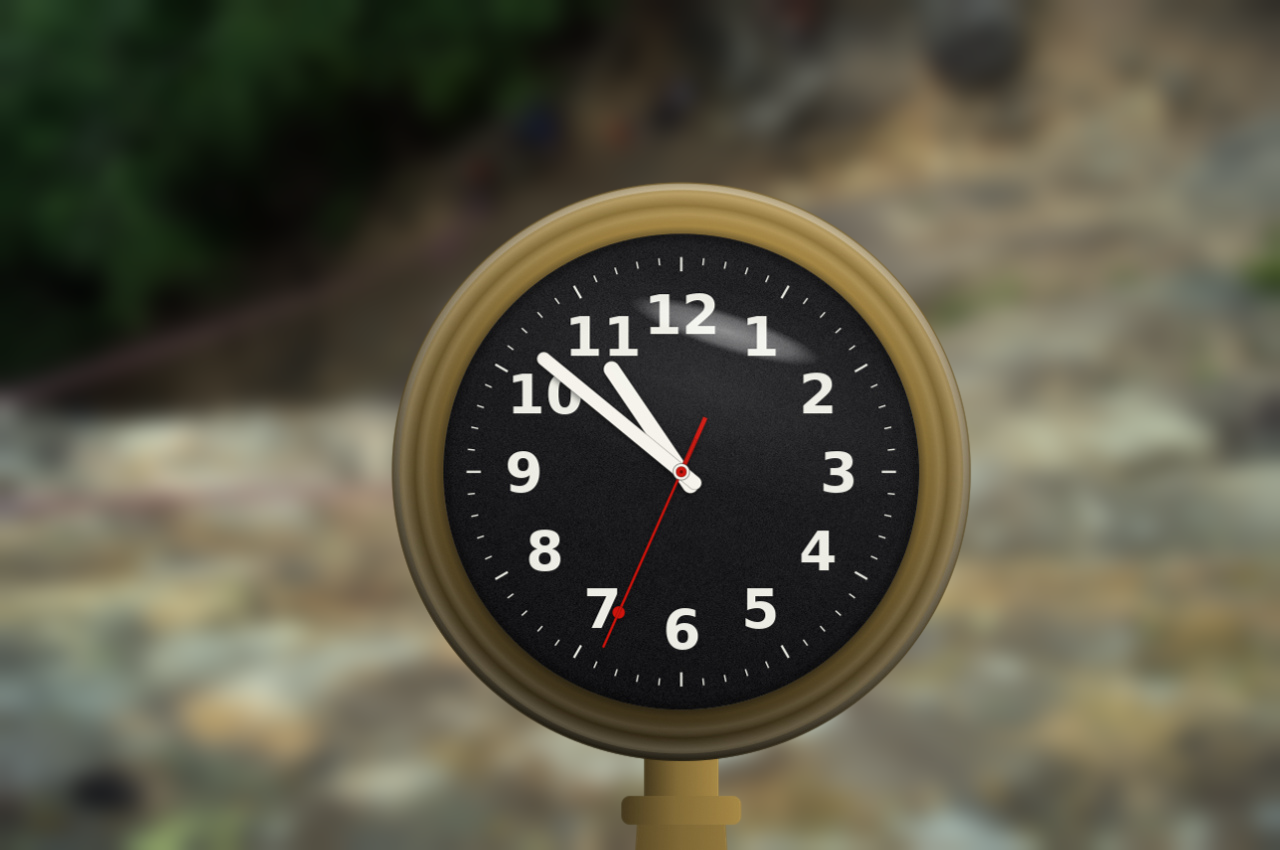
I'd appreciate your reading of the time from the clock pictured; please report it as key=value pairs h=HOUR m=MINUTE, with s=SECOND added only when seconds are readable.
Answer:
h=10 m=51 s=34
